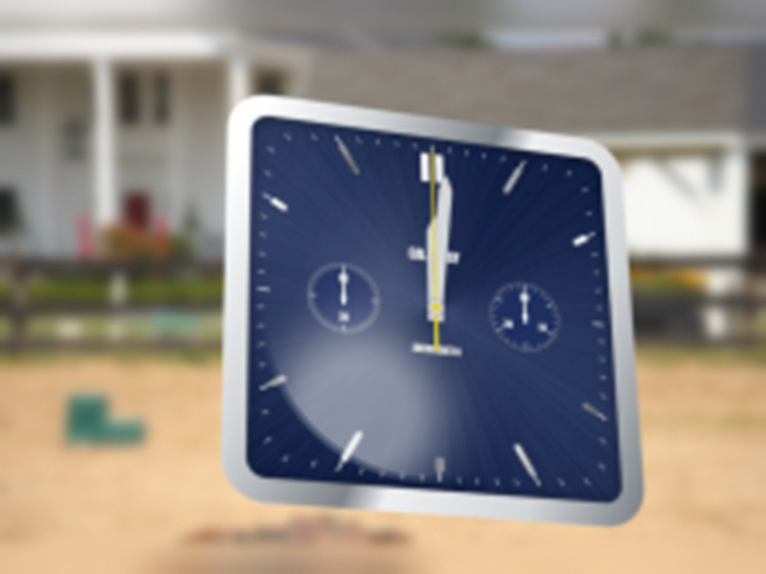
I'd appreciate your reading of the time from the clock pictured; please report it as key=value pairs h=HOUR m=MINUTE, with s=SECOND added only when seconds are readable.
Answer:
h=12 m=1
